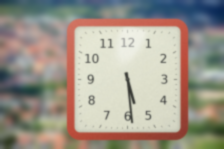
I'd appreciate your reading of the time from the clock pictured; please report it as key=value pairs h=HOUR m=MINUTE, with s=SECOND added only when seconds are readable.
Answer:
h=5 m=29
